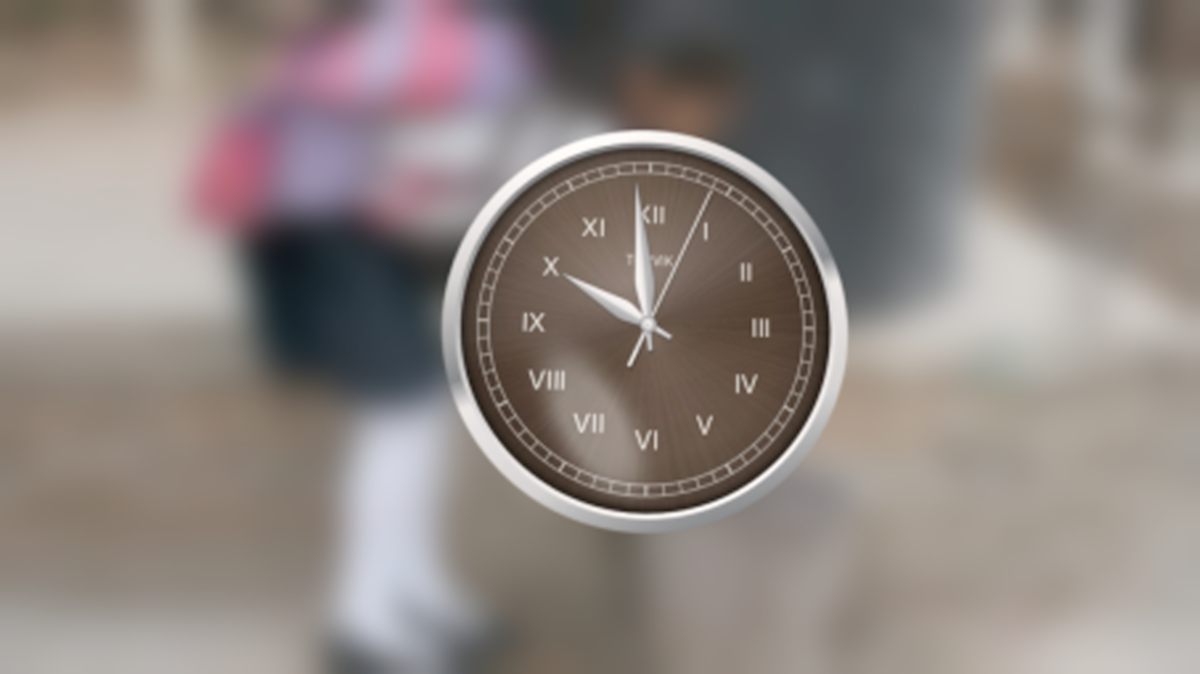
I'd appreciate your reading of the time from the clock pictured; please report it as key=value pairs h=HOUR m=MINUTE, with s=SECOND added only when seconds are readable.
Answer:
h=9 m=59 s=4
